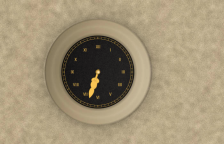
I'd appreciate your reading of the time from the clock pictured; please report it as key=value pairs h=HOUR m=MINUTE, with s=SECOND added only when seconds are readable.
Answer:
h=6 m=33
